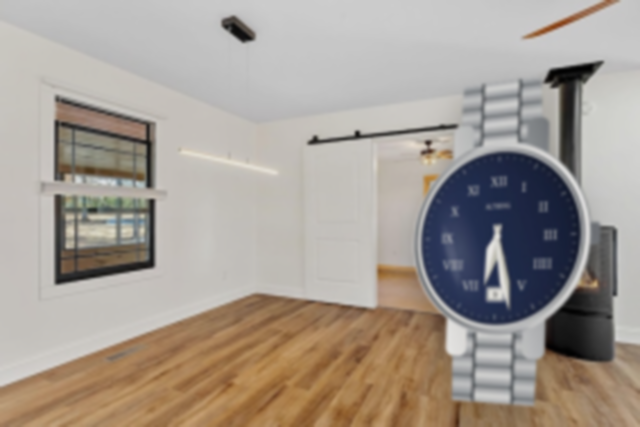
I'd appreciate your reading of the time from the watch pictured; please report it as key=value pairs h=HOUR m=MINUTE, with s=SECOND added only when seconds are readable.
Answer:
h=6 m=28
